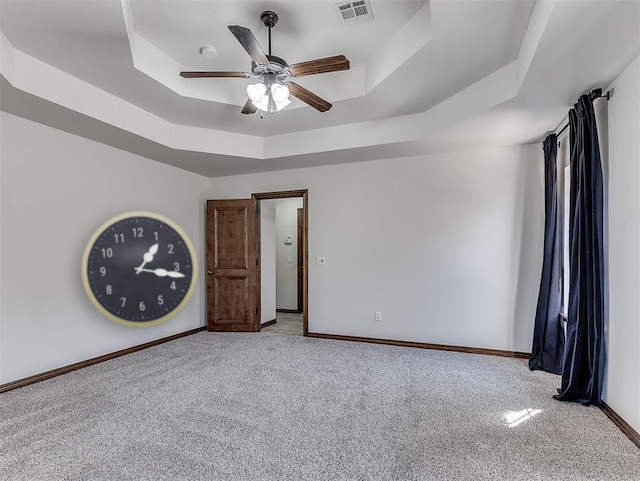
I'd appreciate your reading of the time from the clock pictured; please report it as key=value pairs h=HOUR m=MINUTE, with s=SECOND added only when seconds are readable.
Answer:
h=1 m=17
